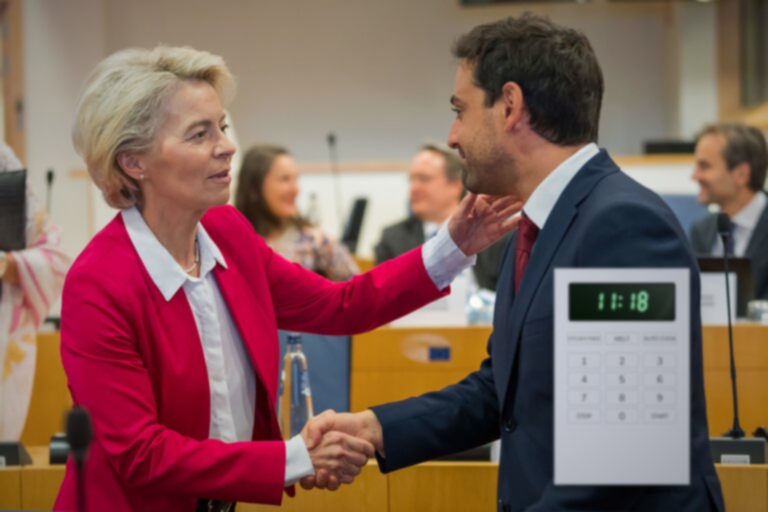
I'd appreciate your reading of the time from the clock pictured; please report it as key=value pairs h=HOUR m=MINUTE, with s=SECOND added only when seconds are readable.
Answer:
h=11 m=18
